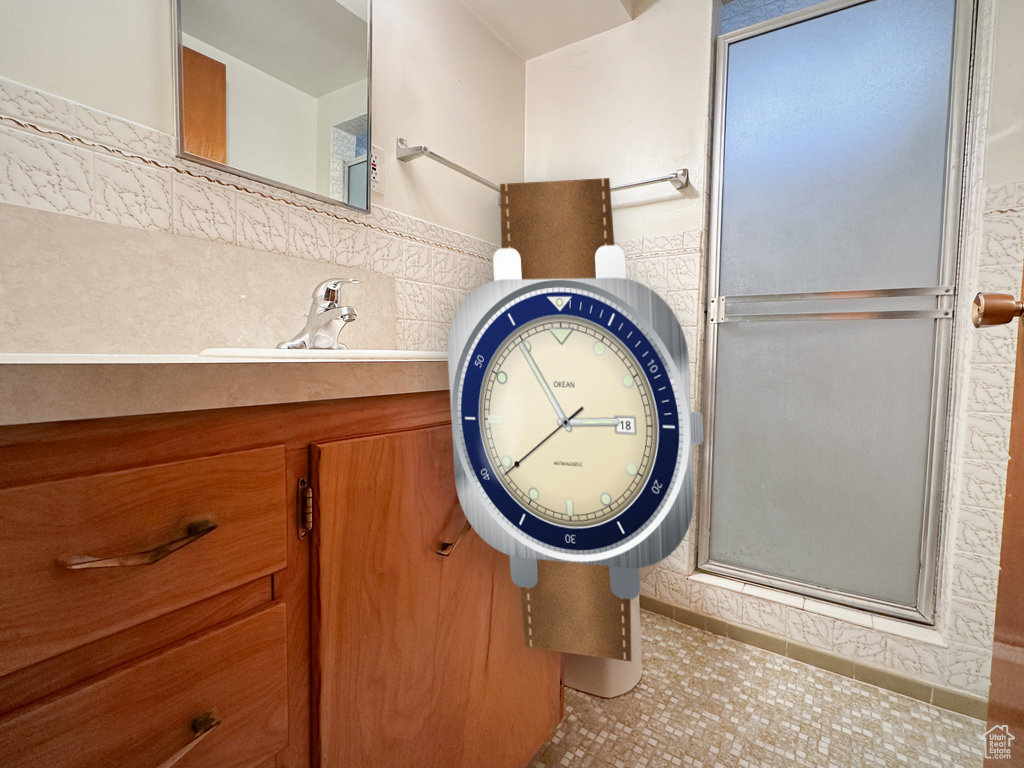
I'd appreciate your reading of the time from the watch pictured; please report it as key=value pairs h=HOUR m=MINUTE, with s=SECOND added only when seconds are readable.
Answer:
h=2 m=54 s=39
